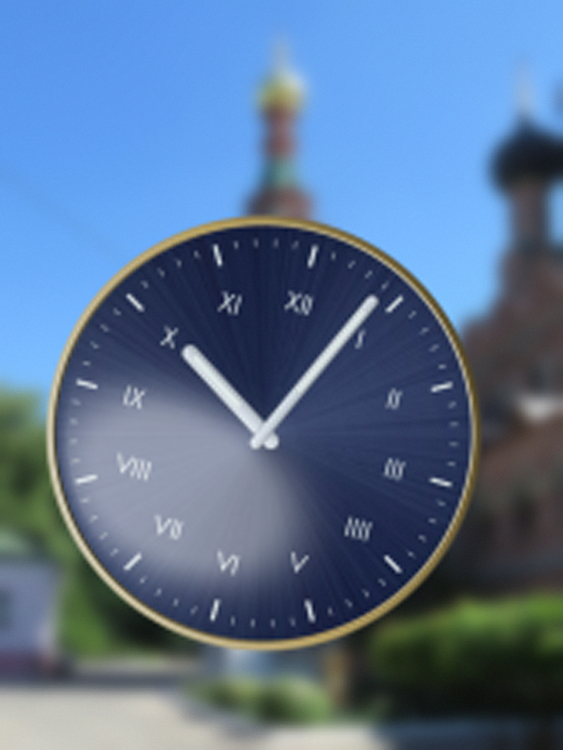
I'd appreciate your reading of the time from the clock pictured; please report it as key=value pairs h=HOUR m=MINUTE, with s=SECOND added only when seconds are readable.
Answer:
h=10 m=4
